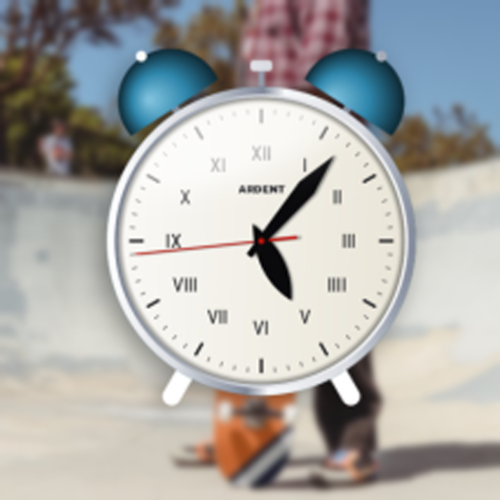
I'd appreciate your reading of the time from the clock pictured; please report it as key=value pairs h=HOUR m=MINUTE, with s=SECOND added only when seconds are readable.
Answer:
h=5 m=6 s=44
